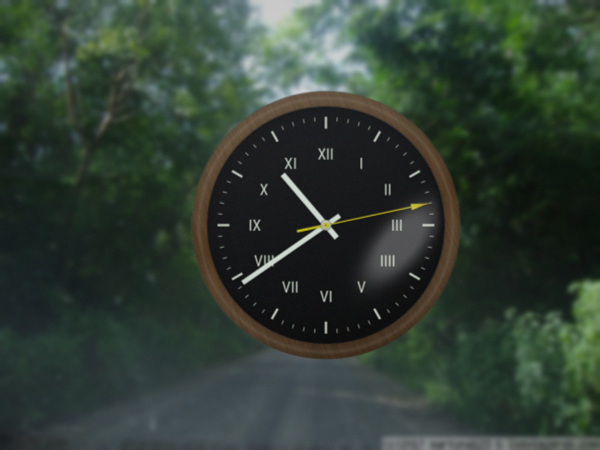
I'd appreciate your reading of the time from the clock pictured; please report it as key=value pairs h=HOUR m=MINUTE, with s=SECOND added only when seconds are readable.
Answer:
h=10 m=39 s=13
